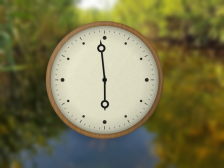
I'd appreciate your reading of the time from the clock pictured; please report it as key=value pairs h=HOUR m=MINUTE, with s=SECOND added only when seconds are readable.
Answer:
h=5 m=59
